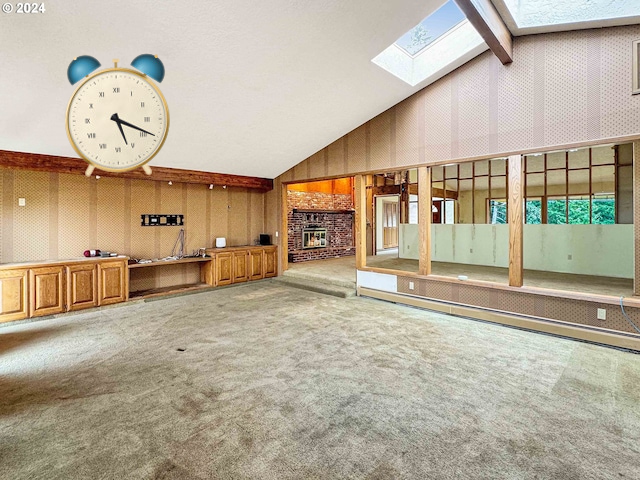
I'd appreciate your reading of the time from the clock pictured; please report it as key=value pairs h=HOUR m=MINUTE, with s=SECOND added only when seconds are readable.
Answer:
h=5 m=19
